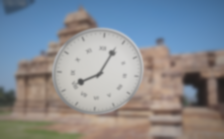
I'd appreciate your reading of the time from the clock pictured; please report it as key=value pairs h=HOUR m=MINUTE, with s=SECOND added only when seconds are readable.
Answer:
h=8 m=4
